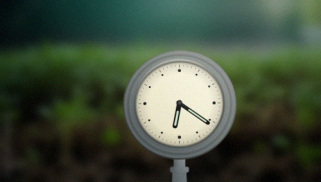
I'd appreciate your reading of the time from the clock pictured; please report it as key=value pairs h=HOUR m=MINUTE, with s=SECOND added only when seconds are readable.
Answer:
h=6 m=21
